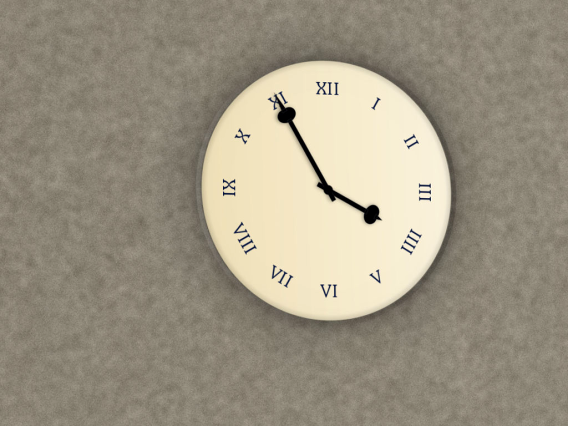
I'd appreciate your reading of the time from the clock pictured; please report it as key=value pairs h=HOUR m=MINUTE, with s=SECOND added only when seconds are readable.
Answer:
h=3 m=55
